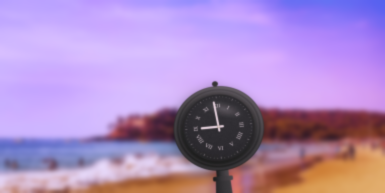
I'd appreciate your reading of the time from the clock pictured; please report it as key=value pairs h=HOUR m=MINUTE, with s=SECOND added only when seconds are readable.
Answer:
h=8 m=59
